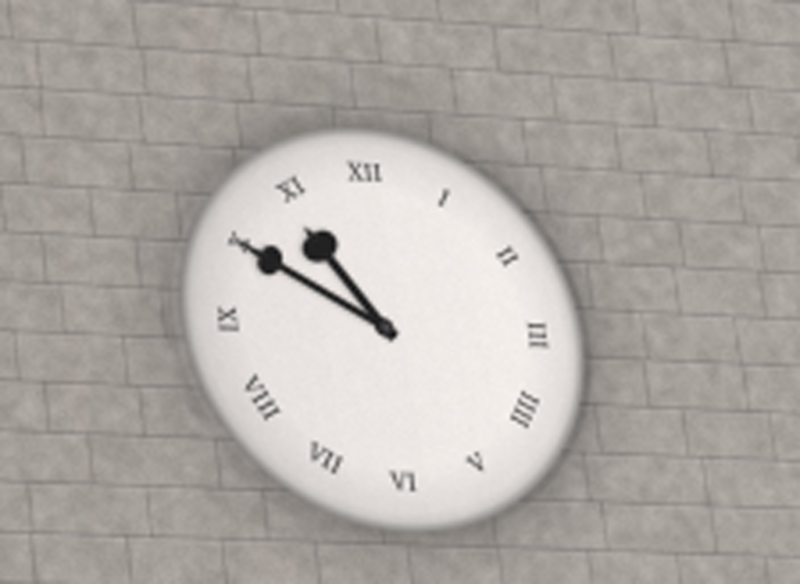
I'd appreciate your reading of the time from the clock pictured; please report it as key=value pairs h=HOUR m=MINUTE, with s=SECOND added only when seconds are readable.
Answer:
h=10 m=50
